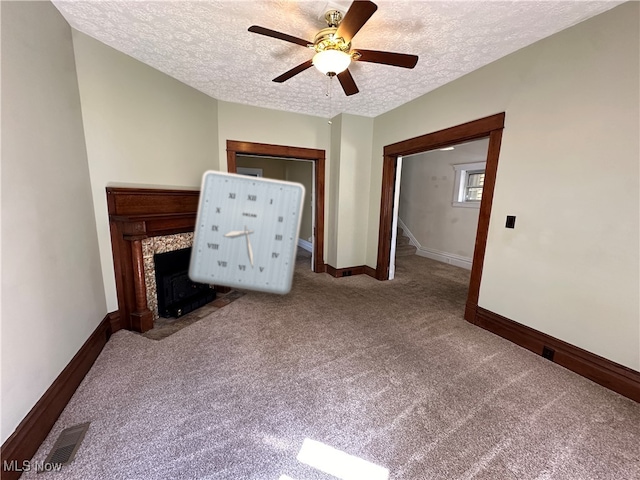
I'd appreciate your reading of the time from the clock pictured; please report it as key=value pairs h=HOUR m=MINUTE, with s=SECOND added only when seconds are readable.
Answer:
h=8 m=27
